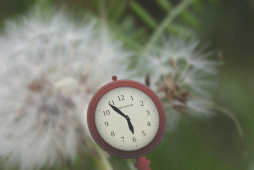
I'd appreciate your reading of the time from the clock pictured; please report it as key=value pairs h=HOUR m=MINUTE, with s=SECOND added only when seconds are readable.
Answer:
h=5 m=54
